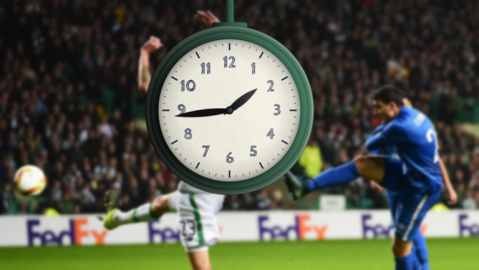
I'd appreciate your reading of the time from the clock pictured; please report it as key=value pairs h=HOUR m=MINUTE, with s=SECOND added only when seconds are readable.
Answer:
h=1 m=44
